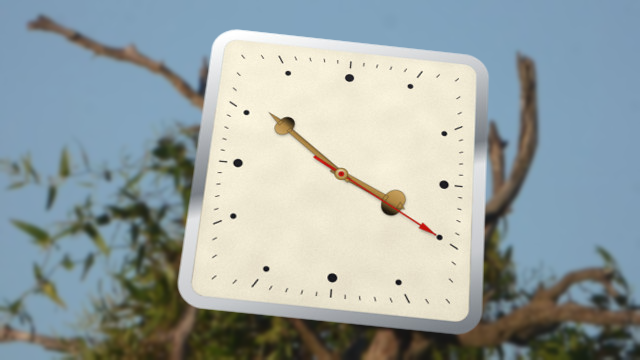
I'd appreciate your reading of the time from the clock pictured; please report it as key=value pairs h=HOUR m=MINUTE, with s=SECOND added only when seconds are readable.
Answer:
h=3 m=51 s=20
